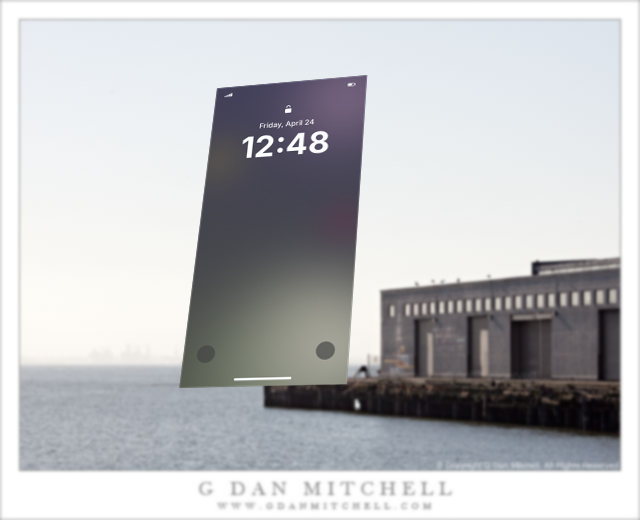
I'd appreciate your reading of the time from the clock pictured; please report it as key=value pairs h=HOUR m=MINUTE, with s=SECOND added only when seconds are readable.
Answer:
h=12 m=48
